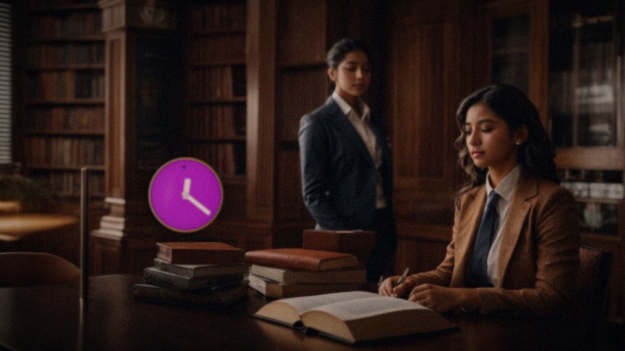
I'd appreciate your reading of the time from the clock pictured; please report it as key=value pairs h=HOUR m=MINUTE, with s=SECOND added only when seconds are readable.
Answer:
h=12 m=22
